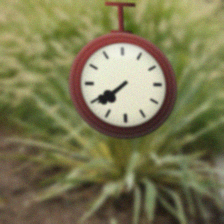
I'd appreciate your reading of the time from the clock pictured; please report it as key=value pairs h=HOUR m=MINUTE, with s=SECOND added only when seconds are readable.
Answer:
h=7 m=39
